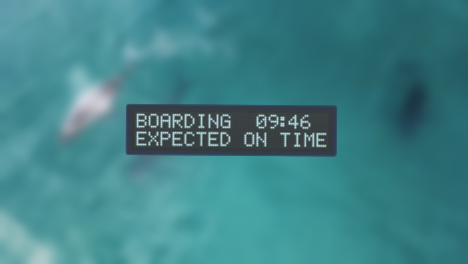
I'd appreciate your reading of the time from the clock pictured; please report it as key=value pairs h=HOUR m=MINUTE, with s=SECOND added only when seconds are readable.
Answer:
h=9 m=46
